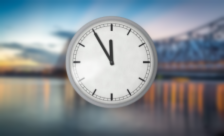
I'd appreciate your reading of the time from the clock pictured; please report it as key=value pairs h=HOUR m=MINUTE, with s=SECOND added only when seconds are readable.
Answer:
h=11 m=55
